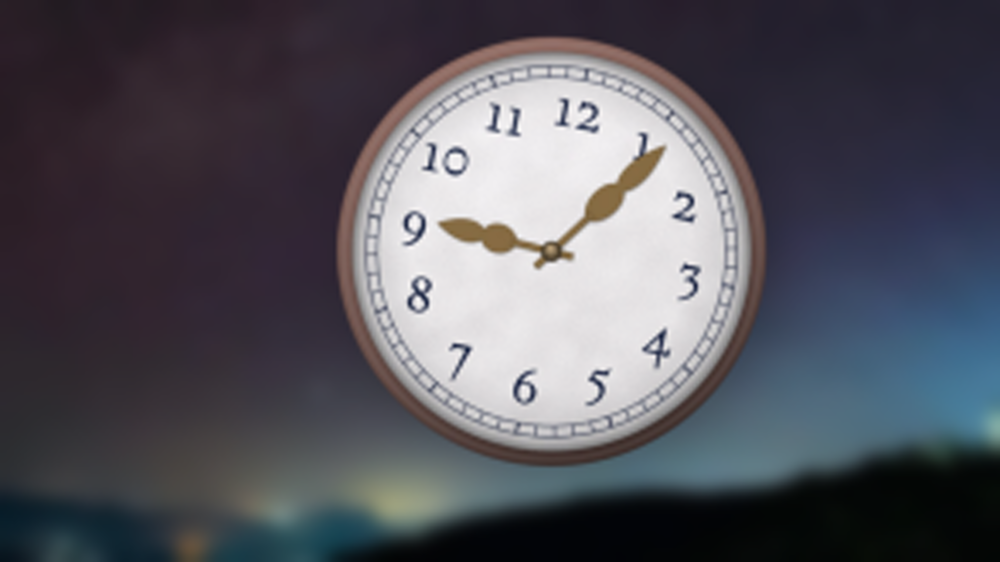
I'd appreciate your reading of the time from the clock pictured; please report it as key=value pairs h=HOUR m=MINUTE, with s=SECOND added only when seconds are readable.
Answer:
h=9 m=6
